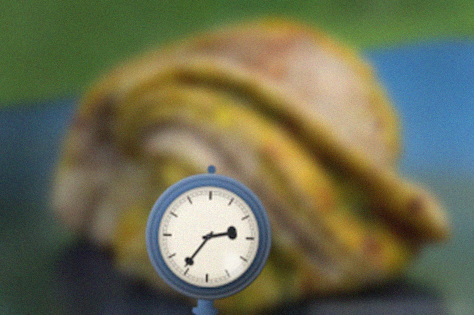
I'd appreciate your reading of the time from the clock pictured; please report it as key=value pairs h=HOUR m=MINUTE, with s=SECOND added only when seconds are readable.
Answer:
h=2 m=36
